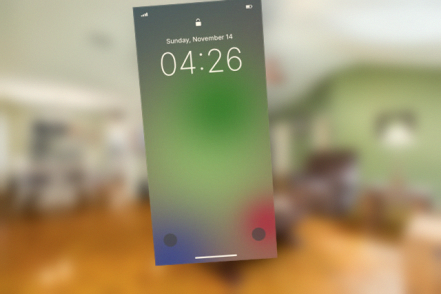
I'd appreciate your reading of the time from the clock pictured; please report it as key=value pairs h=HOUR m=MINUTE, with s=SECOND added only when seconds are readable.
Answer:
h=4 m=26
